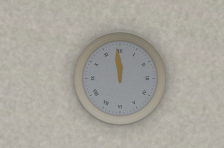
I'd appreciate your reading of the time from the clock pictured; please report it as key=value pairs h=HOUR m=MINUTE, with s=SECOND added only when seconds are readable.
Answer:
h=11 m=59
